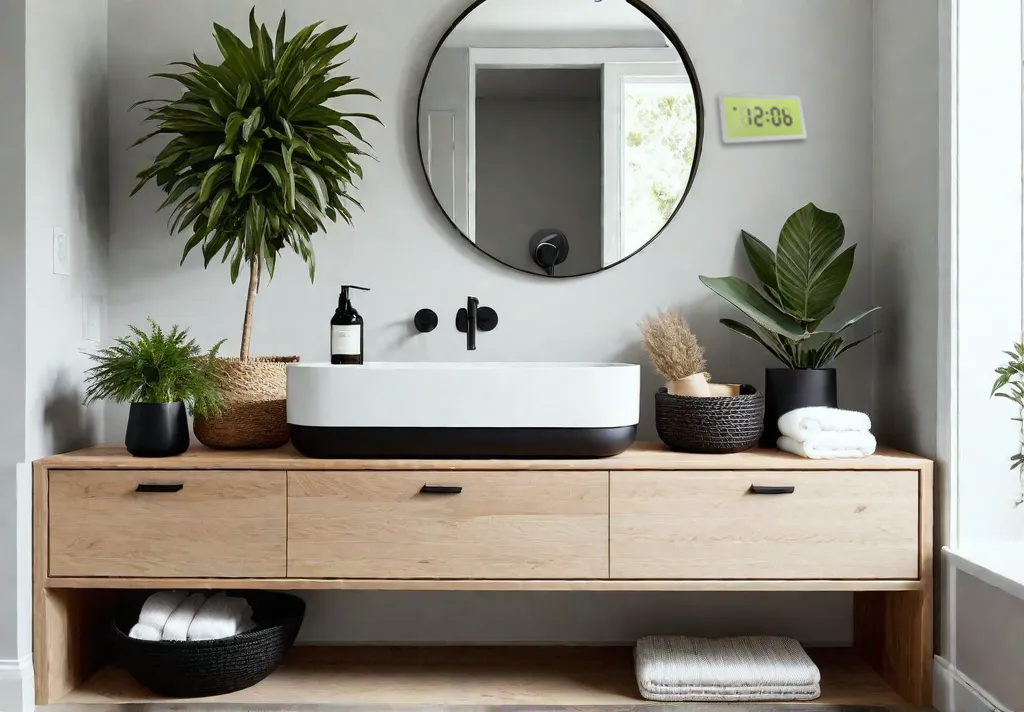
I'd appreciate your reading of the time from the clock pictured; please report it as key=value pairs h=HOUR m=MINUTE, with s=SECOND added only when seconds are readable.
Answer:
h=12 m=6
